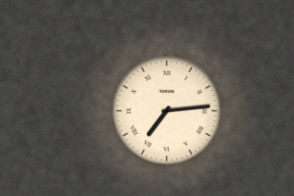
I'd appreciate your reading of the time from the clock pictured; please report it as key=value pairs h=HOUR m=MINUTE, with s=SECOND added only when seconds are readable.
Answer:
h=7 m=14
